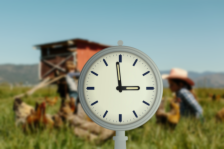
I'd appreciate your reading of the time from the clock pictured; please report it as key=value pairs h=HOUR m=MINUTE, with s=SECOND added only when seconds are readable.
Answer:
h=2 m=59
